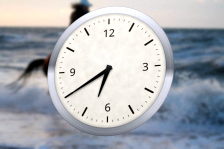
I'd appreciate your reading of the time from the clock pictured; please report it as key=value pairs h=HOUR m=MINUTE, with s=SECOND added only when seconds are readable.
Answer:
h=6 m=40
